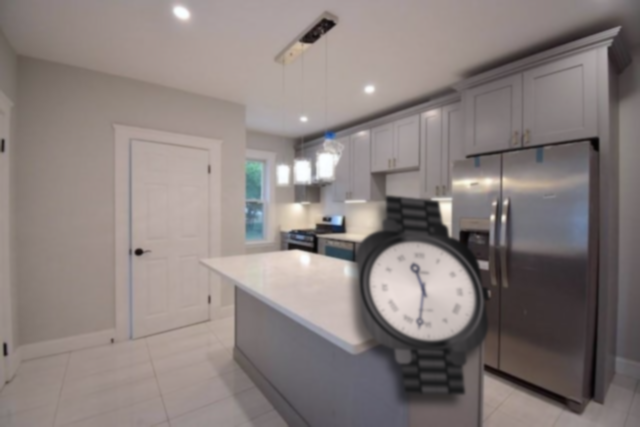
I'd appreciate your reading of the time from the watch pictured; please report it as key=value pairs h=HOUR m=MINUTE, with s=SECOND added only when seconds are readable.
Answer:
h=11 m=32
